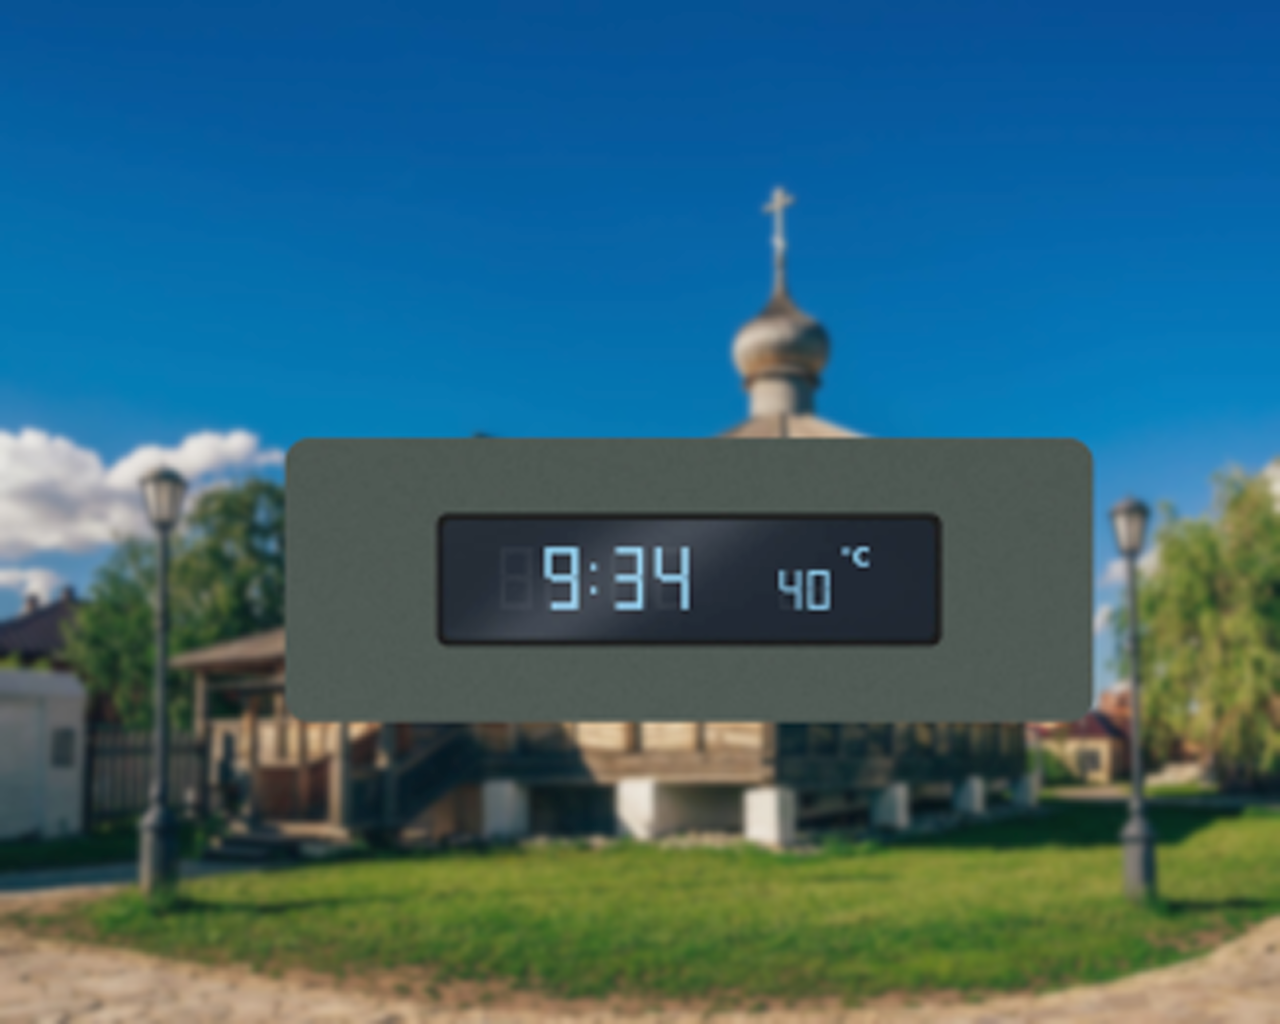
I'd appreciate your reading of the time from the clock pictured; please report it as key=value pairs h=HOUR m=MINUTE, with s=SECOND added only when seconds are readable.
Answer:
h=9 m=34
